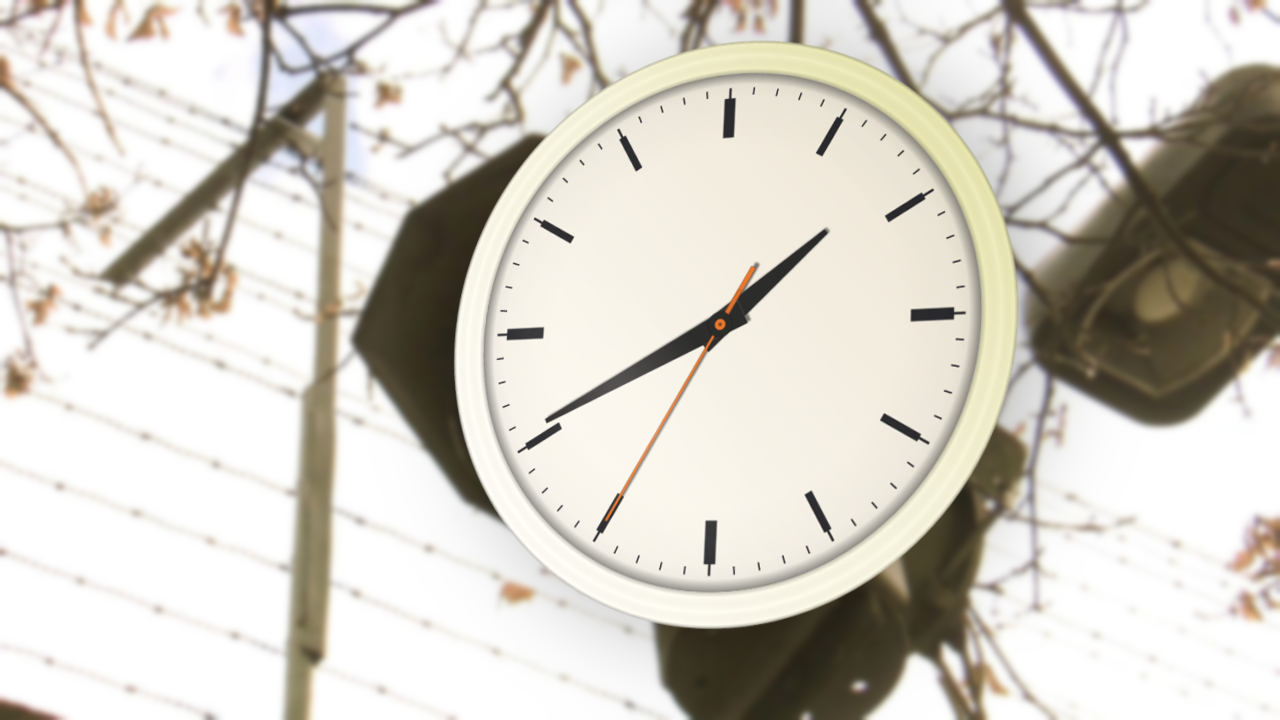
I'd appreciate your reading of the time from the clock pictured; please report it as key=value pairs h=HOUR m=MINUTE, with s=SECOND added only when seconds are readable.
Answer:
h=1 m=40 s=35
